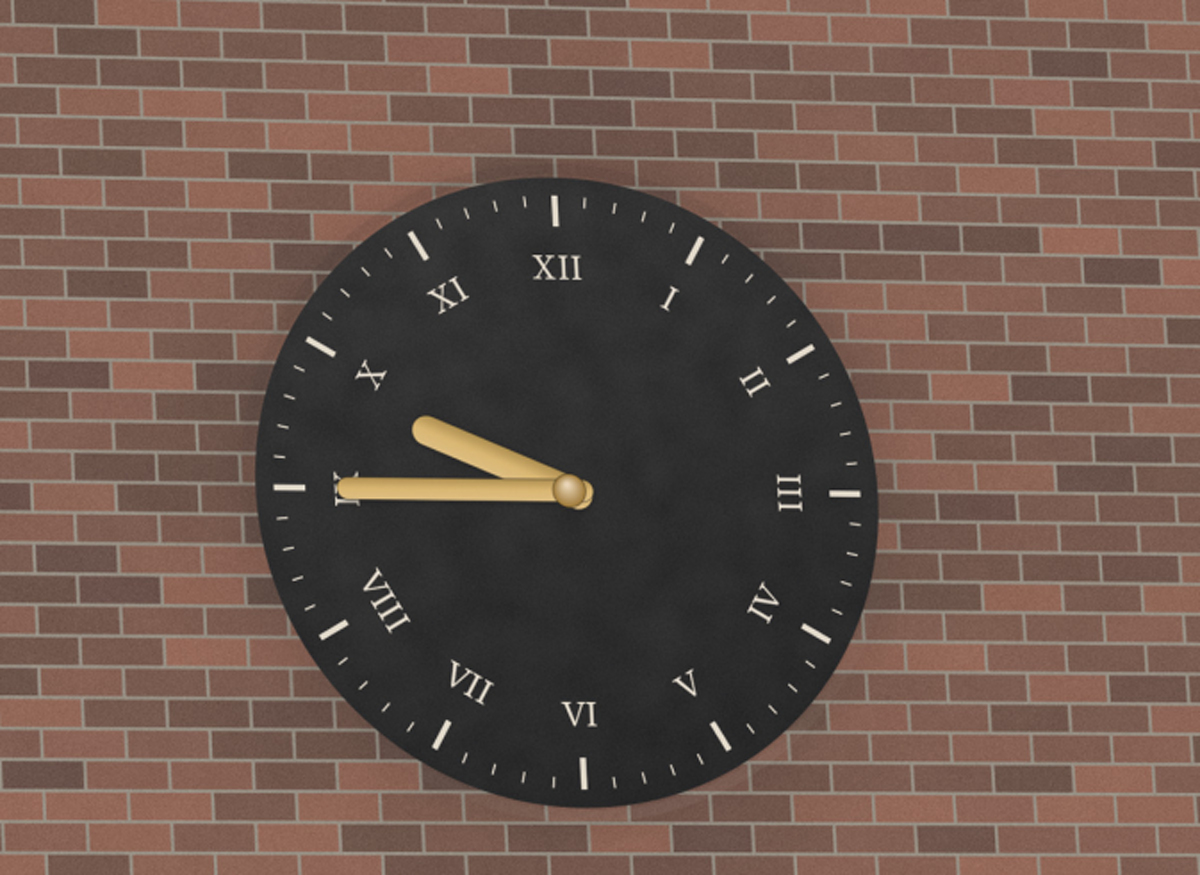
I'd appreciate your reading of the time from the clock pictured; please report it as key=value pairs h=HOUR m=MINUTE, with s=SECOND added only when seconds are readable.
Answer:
h=9 m=45
